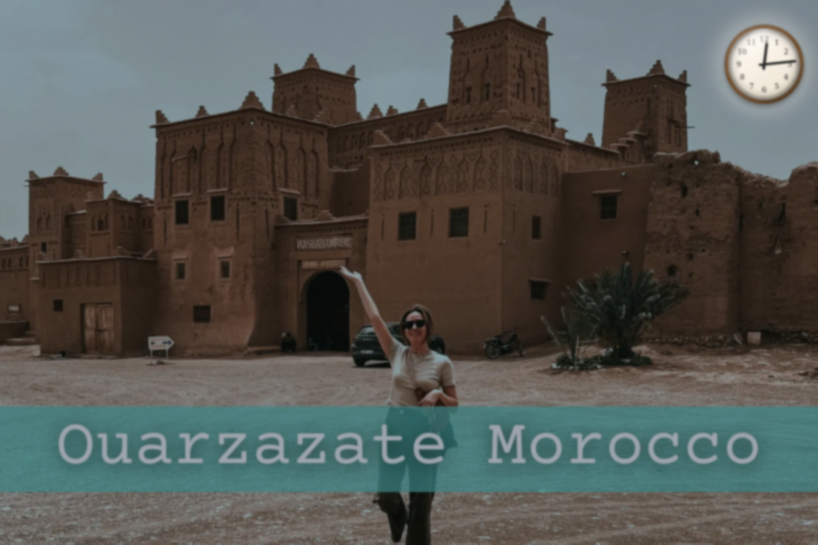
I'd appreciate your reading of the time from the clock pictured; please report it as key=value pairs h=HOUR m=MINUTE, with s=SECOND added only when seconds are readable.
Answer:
h=12 m=14
